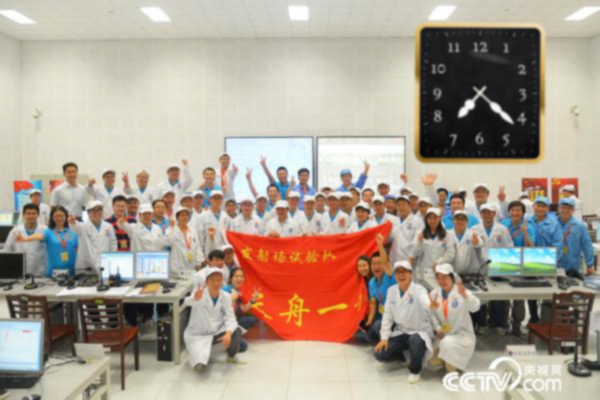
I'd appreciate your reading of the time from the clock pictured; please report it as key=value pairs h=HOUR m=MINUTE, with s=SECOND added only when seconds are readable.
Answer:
h=7 m=22
